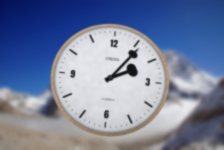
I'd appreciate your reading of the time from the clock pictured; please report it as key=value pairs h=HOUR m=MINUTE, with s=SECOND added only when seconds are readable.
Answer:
h=2 m=6
